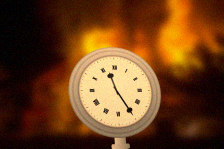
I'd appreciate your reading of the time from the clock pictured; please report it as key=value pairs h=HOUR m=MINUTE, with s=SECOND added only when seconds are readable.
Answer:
h=11 m=25
